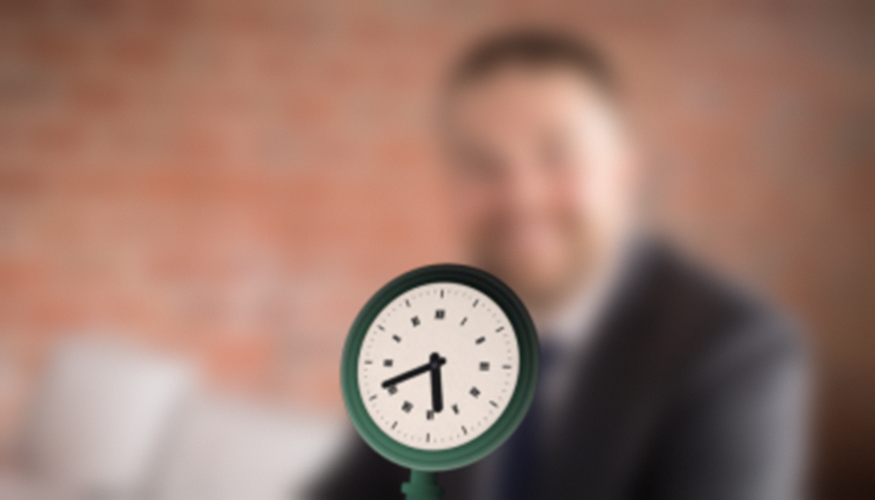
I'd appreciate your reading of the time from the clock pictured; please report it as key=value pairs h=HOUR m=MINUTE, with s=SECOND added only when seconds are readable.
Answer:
h=5 m=41
